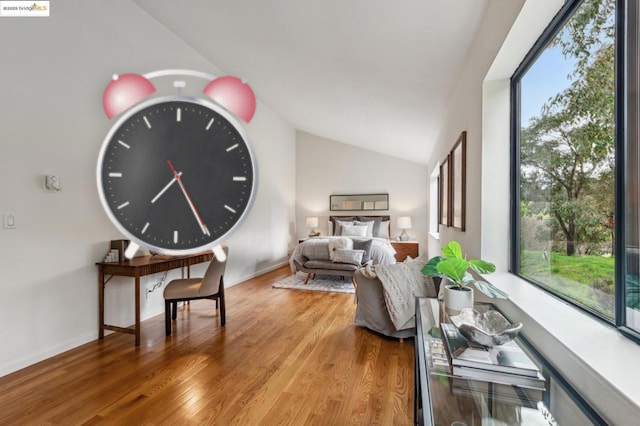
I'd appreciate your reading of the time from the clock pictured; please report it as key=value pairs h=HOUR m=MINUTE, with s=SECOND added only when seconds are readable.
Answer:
h=7 m=25 s=25
